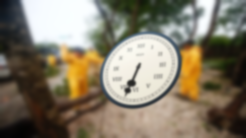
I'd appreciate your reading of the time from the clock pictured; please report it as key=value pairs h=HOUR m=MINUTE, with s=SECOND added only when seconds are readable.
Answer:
h=6 m=33
